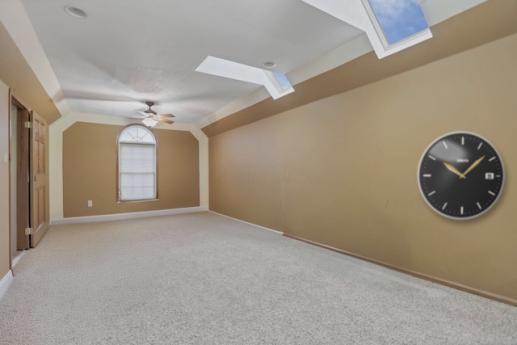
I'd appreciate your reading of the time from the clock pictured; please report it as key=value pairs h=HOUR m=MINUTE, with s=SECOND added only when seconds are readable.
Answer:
h=10 m=8
